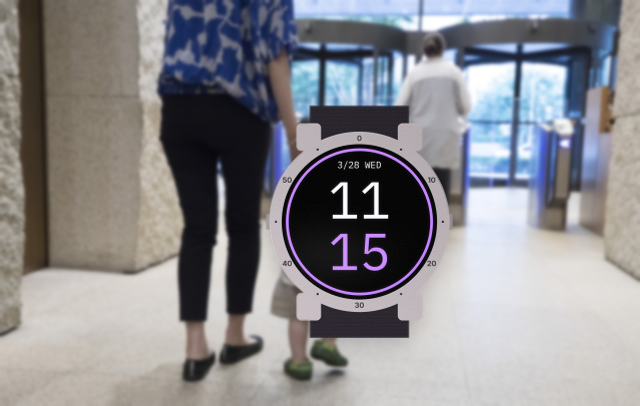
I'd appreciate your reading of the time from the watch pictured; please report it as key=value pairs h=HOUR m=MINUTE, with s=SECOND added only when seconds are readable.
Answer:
h=11 m=15
